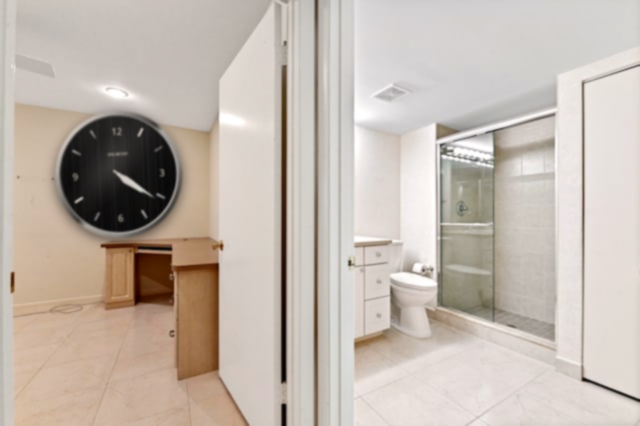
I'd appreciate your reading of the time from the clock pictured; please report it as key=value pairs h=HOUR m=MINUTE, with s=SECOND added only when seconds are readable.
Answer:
h=4 m=21
